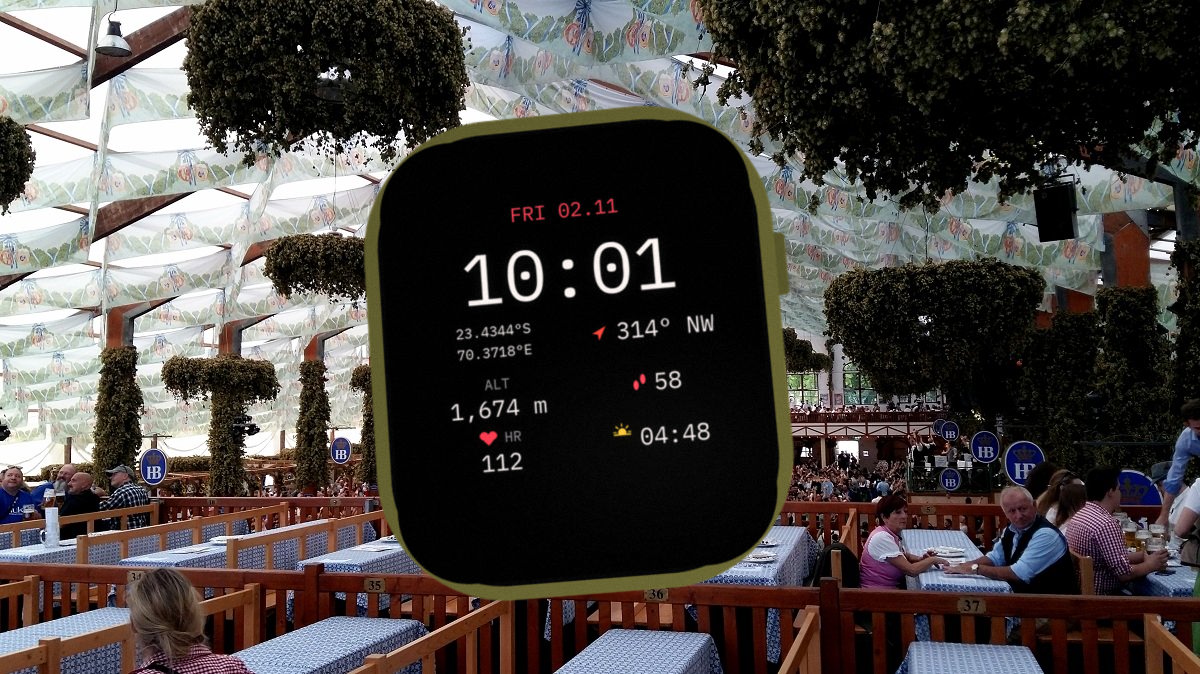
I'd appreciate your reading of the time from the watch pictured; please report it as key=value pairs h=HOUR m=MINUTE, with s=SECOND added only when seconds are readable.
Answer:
h=10 m=1
